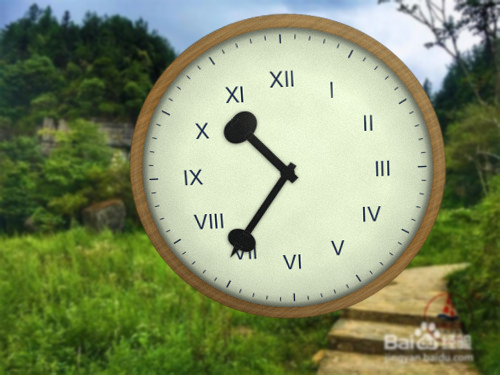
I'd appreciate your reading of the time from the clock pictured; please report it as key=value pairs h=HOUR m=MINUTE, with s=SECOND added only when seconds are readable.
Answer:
h=10 m=36
